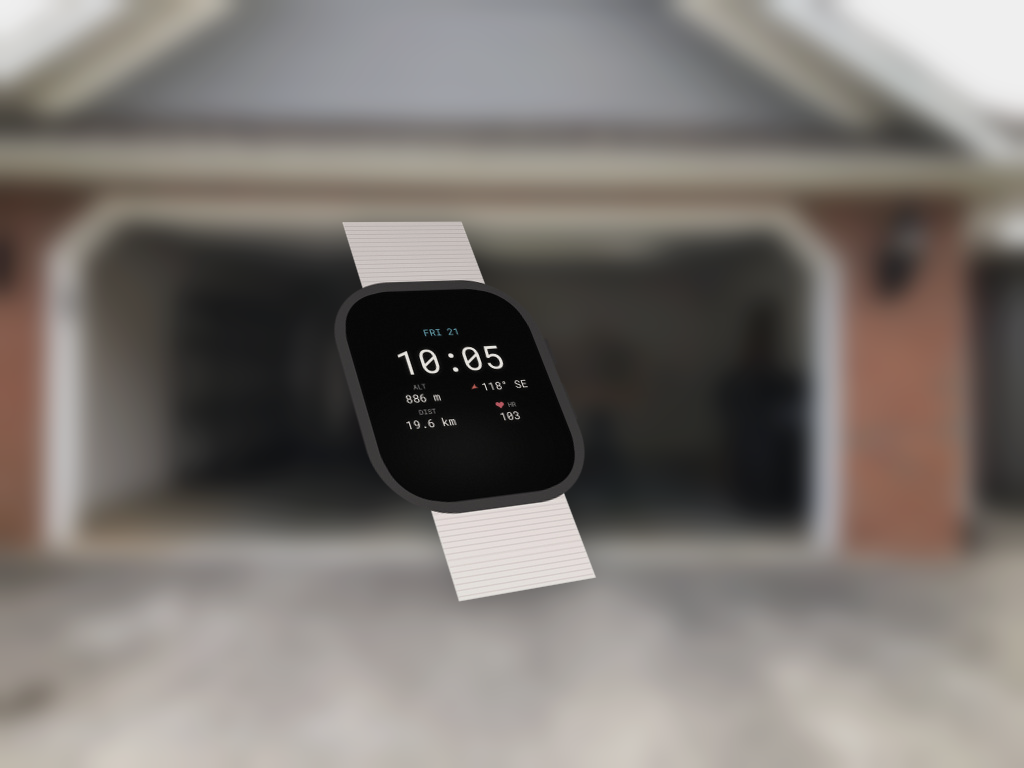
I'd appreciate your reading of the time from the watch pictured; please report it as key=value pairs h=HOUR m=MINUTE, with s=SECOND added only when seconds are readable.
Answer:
h=10 m=5
